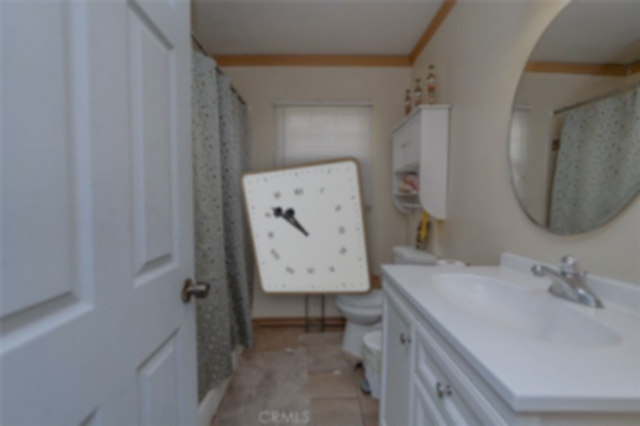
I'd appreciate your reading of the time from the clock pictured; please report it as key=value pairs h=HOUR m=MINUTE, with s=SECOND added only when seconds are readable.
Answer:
h=10 m=52
